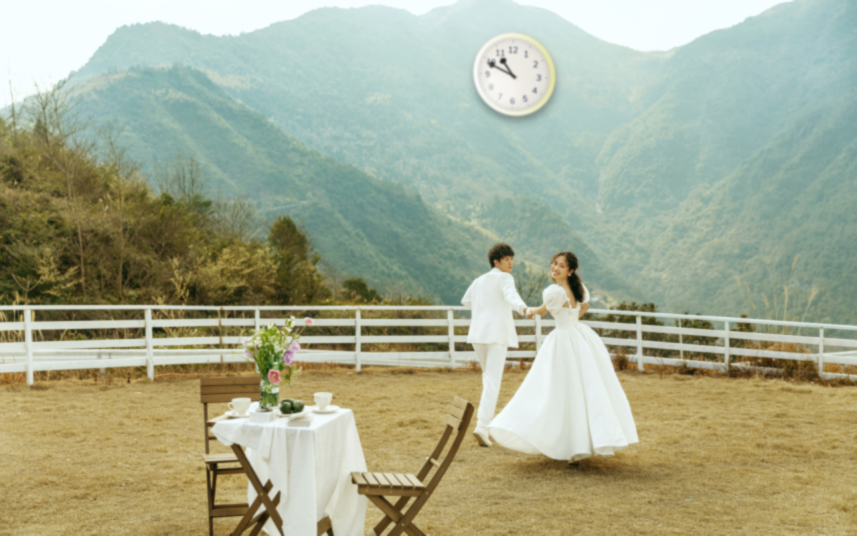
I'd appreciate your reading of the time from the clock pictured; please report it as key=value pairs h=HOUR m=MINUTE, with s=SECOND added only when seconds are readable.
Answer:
h=10 m=49
